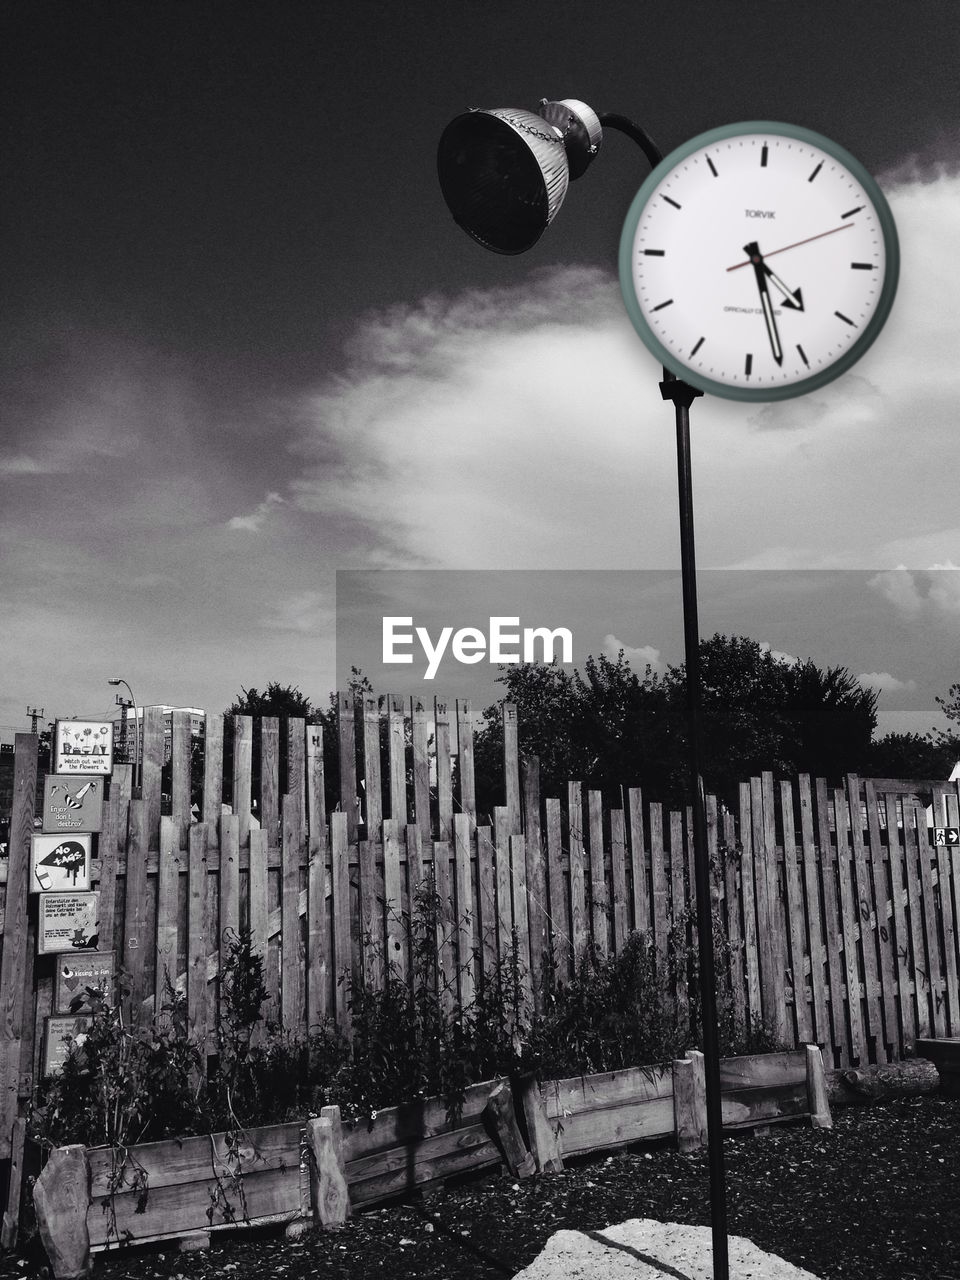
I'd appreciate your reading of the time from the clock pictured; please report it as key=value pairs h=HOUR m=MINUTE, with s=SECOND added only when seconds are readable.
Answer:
h=4 m=27 s=11
